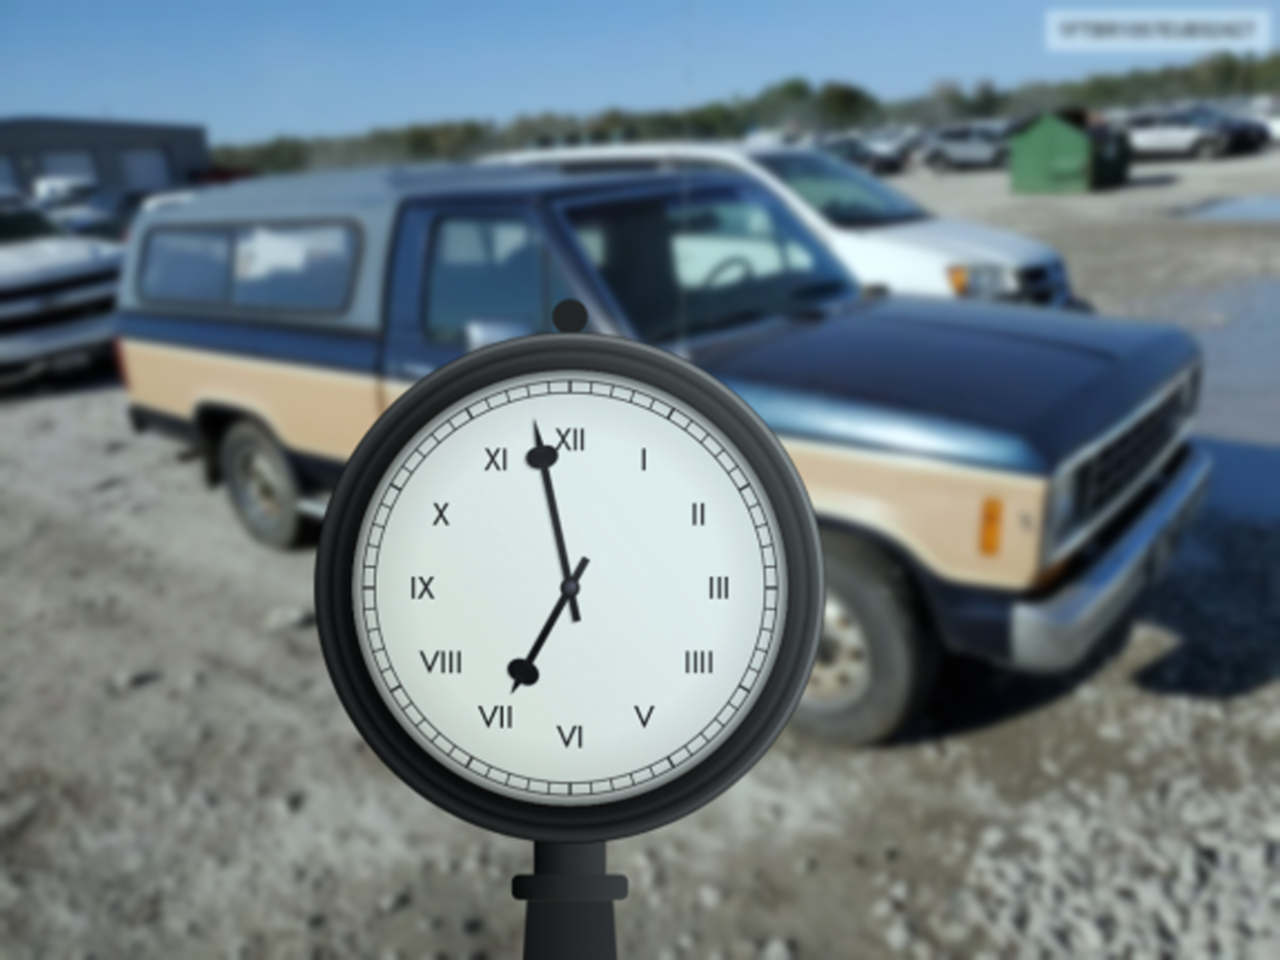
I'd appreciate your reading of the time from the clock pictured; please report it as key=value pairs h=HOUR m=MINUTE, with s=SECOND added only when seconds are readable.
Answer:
h=6 m=58
